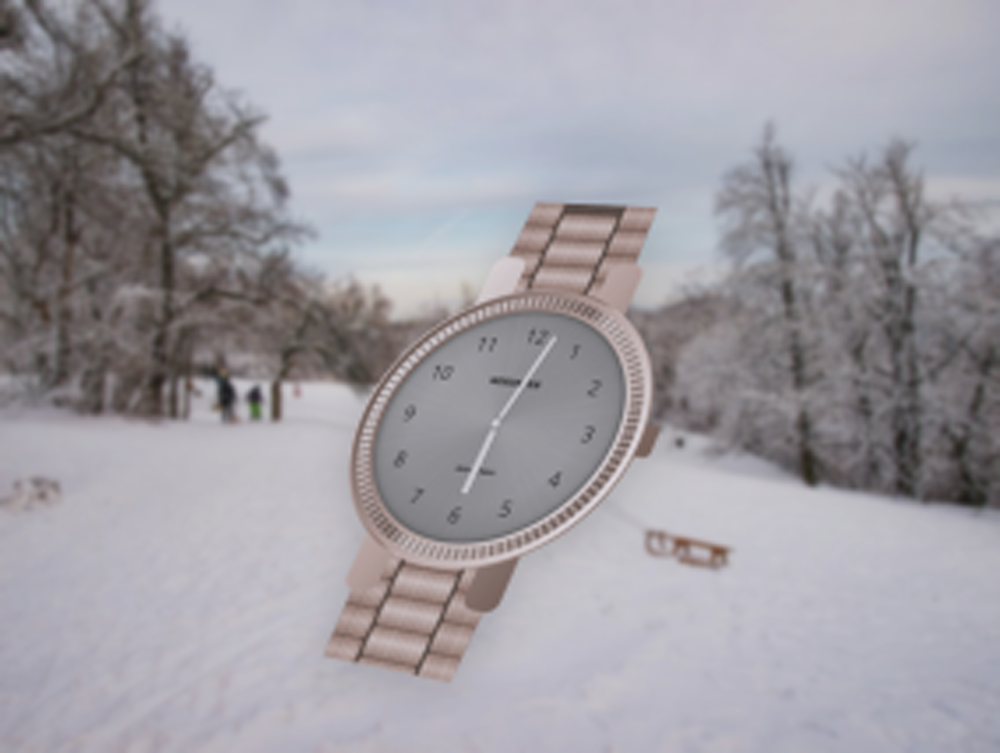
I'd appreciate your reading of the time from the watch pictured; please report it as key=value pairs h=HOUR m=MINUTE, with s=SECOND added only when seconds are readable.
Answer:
h=6 m=2
